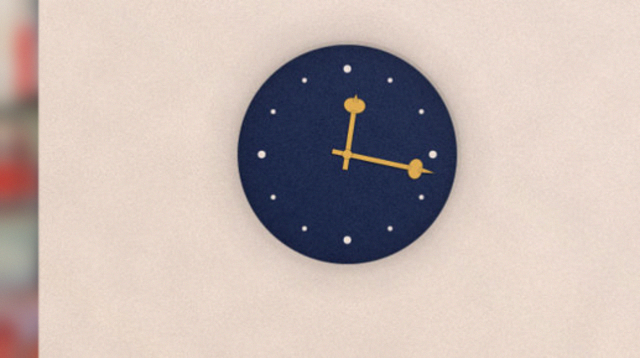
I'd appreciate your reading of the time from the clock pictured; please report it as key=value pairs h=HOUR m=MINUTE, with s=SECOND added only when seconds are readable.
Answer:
h=12 m=17
